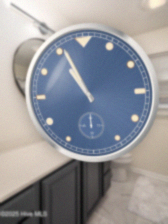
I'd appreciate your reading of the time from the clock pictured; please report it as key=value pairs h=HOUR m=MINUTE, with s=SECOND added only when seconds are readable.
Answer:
h=10 m=56
